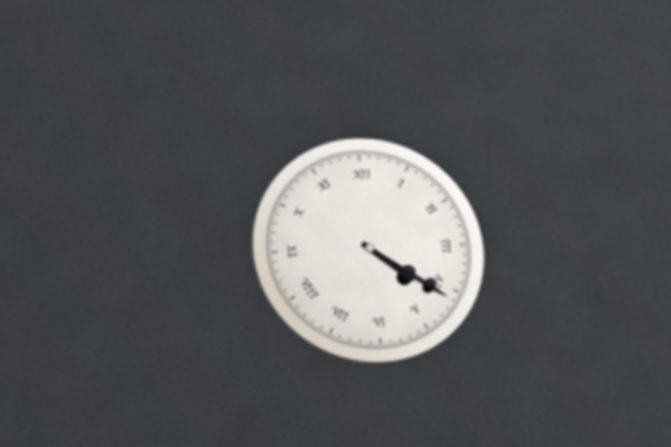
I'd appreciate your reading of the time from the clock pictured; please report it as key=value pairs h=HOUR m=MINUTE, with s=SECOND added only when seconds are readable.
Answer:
h=4 m=21
